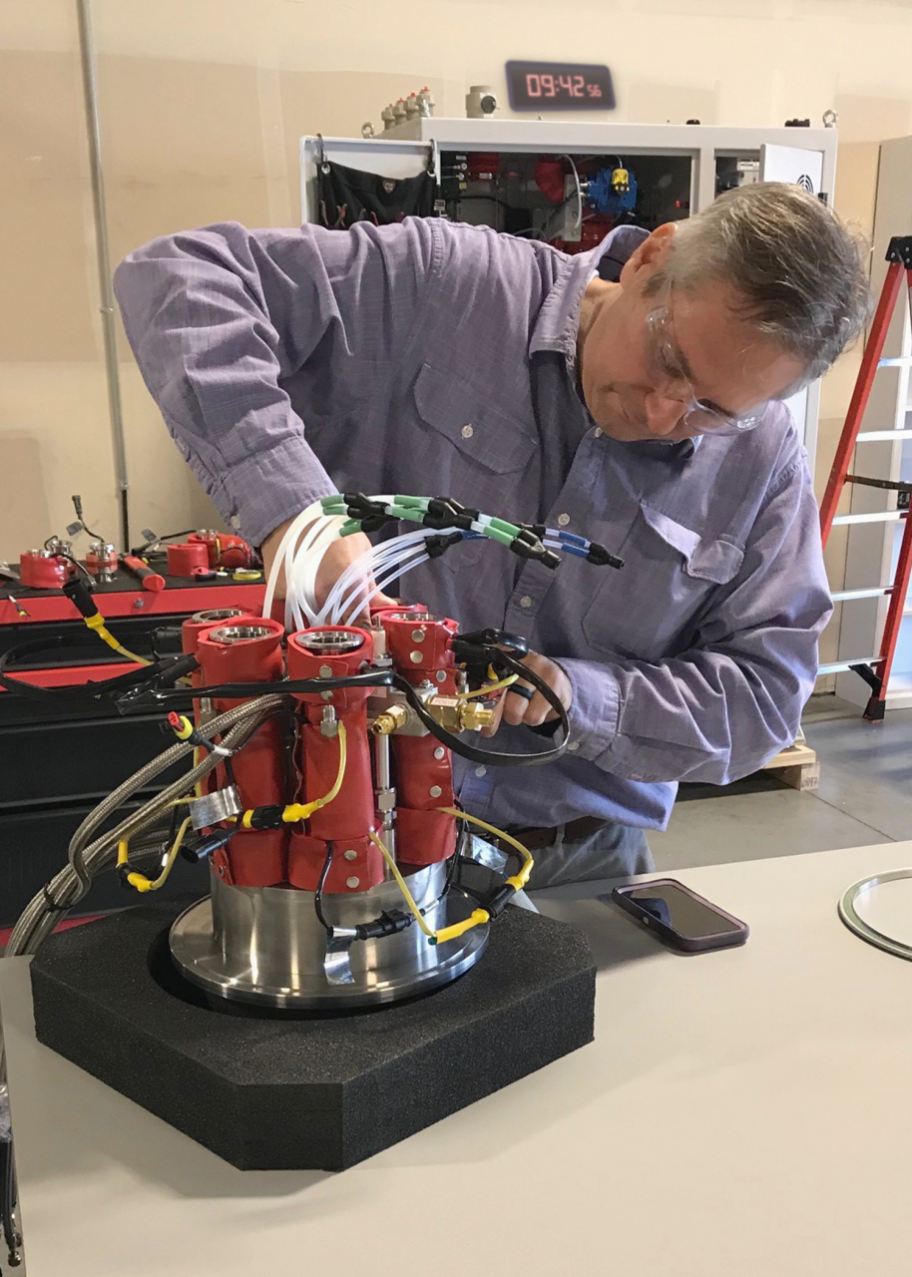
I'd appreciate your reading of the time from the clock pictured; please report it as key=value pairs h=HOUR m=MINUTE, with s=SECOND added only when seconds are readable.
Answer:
h=9 m=42
